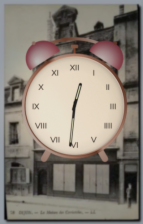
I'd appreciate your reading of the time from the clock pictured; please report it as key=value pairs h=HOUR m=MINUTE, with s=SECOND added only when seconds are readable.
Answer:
h=12 m=31
